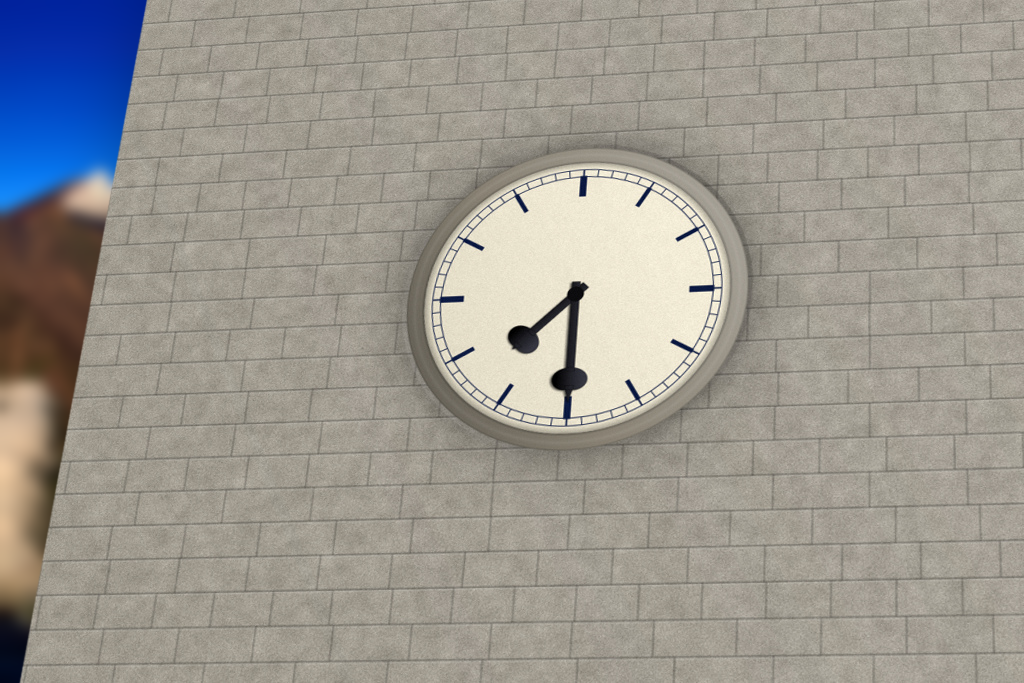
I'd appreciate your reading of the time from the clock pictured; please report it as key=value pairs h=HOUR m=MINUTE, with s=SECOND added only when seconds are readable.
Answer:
h=7 m=30
